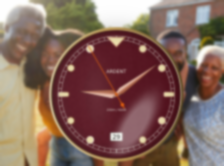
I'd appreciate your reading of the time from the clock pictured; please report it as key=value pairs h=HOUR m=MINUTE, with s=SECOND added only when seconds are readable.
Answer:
h=9 m=8 s=55
